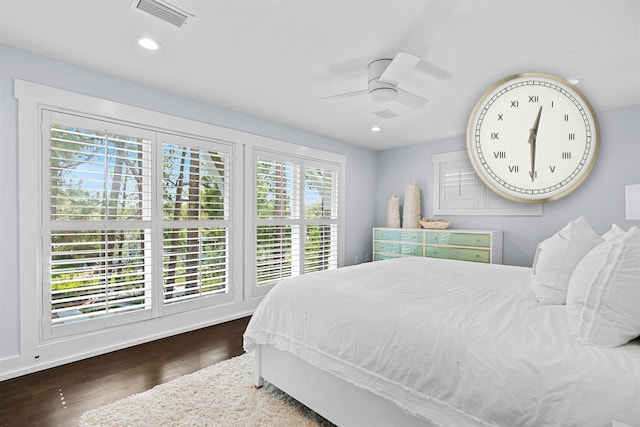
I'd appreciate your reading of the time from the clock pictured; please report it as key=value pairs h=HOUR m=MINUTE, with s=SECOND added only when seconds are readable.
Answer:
h=12 m=30
